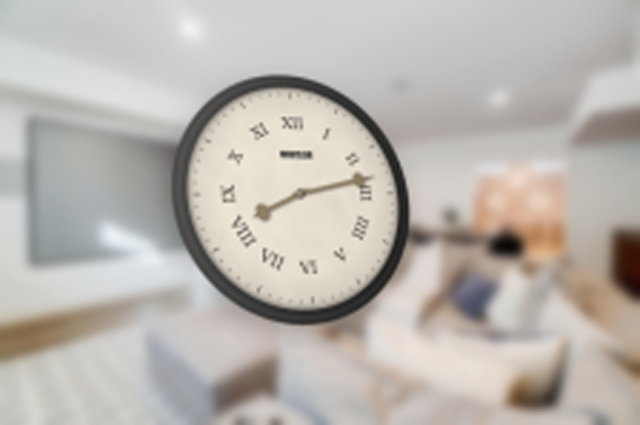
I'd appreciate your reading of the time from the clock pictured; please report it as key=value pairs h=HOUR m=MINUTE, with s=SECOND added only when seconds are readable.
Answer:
h=8 m=13
